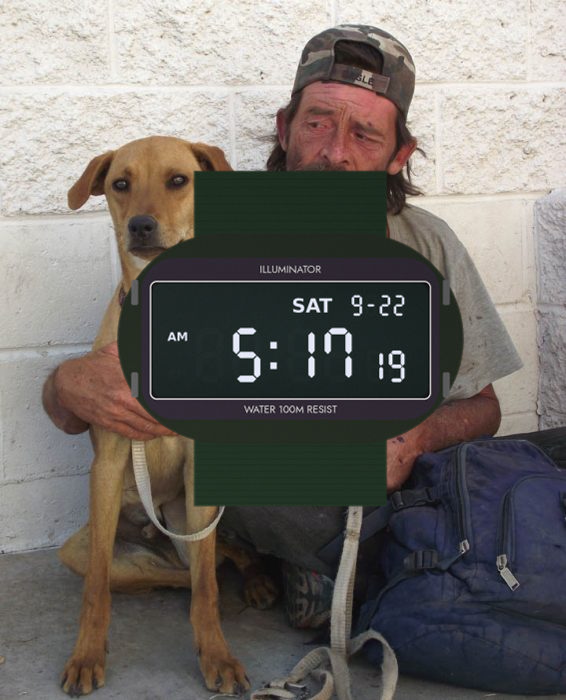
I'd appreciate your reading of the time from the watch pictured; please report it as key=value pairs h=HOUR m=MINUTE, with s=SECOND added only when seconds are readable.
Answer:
h=5 m=17 s=19
